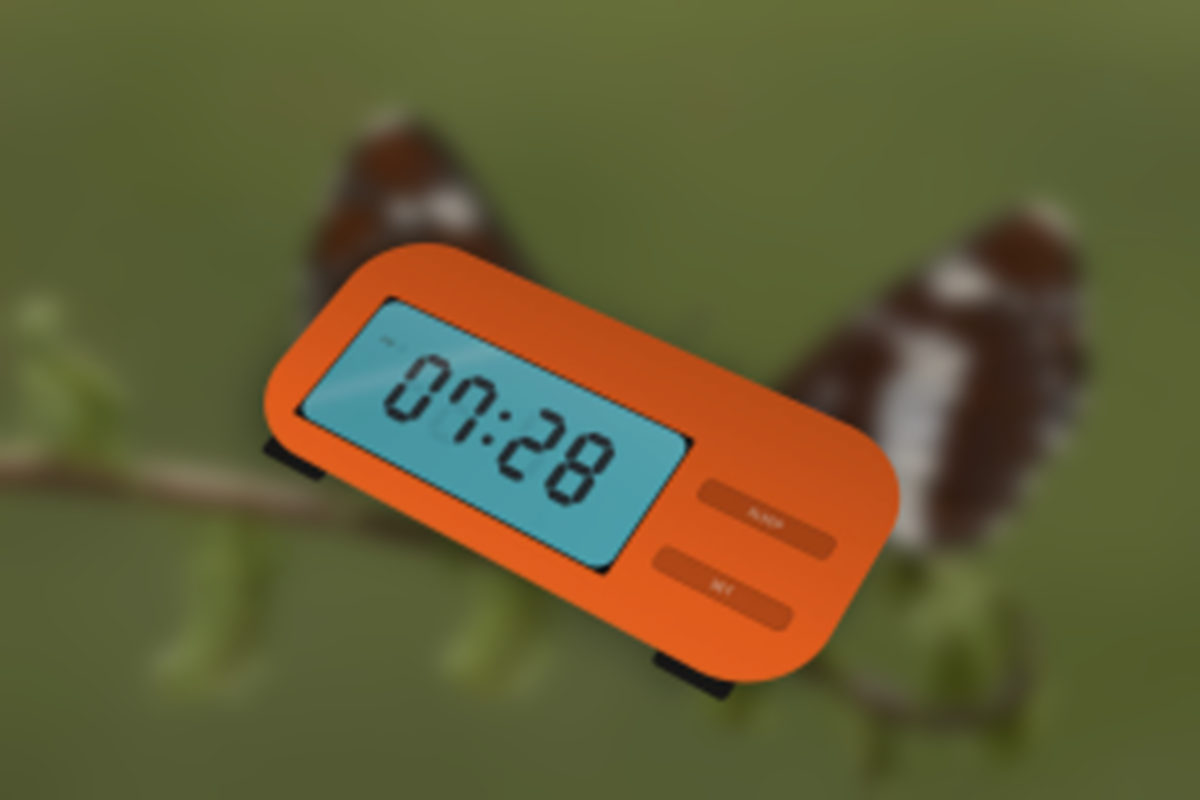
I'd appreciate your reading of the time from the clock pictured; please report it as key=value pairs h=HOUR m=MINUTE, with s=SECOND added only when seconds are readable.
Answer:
h=7 m=28
